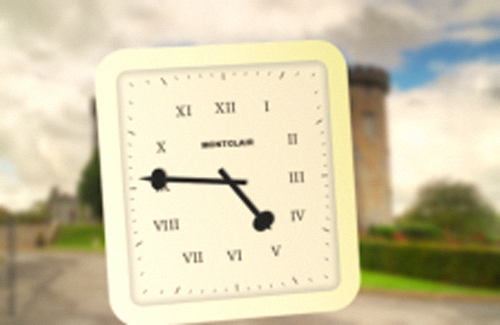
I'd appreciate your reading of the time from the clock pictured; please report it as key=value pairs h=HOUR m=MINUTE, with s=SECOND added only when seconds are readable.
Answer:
h=4 m=46
